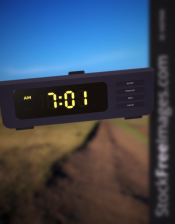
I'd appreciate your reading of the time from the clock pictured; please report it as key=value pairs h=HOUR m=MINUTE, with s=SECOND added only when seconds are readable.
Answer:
h=7 m=1
